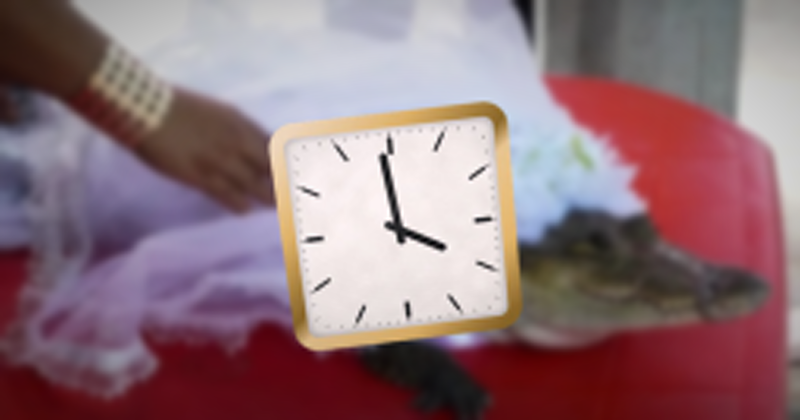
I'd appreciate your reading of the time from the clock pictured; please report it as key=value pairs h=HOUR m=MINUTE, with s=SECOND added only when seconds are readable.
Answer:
h=3 m=59
